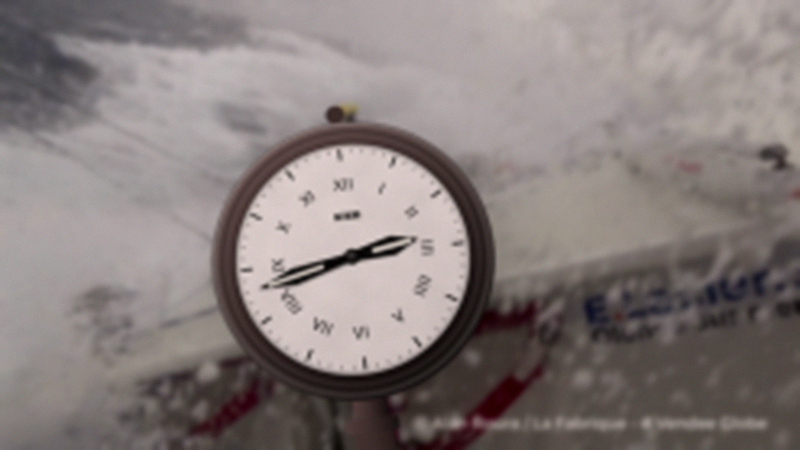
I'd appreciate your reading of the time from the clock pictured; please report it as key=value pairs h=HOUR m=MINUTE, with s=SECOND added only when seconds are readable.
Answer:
h=2 m=43
